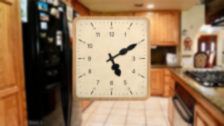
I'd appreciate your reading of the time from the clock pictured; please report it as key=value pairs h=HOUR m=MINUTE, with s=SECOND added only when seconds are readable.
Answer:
h=5 m=10
